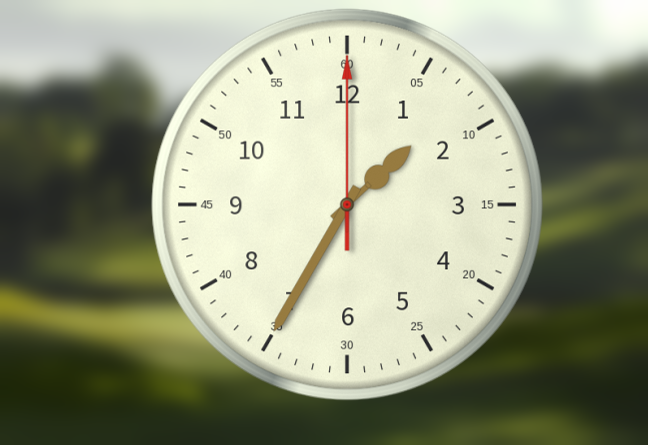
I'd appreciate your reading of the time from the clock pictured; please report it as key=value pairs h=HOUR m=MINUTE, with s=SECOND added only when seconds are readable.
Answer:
h=1 m=35 s=0
